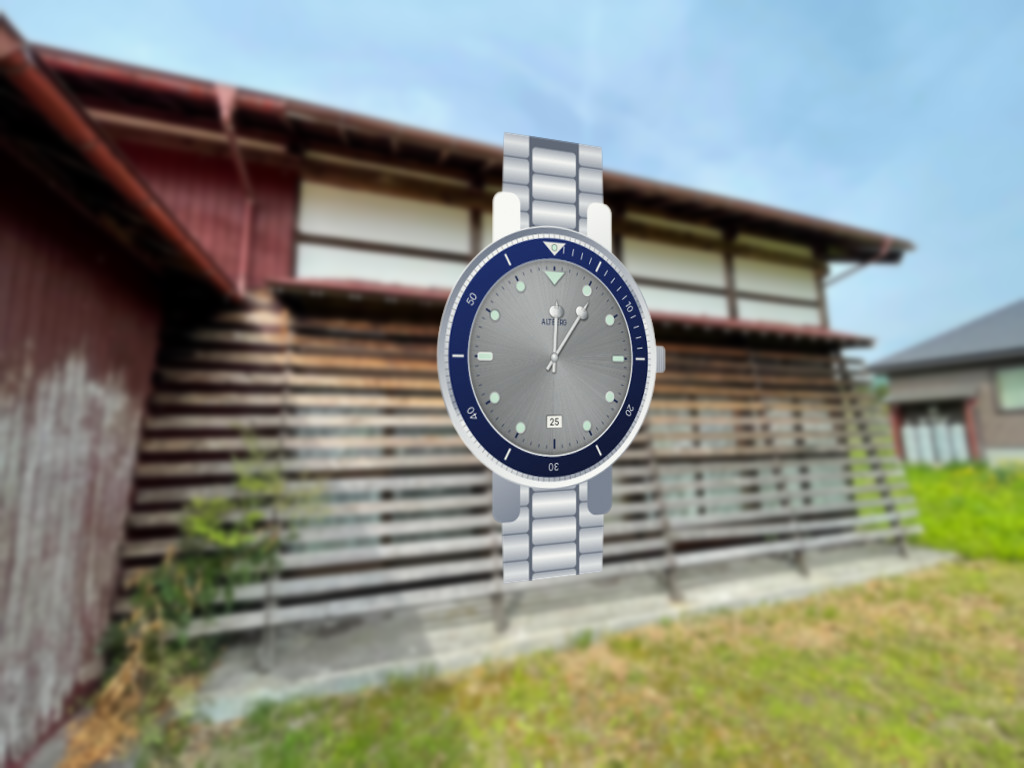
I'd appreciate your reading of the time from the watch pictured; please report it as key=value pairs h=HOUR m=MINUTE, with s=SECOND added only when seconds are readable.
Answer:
h=12 m=6
